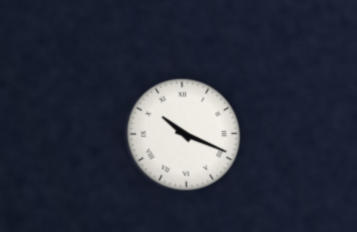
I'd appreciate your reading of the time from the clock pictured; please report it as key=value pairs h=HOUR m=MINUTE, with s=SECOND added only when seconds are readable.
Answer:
h=10 m=19
